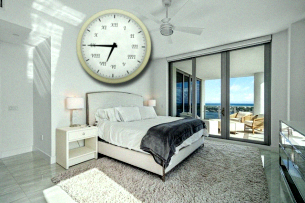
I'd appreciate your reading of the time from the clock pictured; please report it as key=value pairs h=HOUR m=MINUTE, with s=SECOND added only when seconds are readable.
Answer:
h=6 m=45
